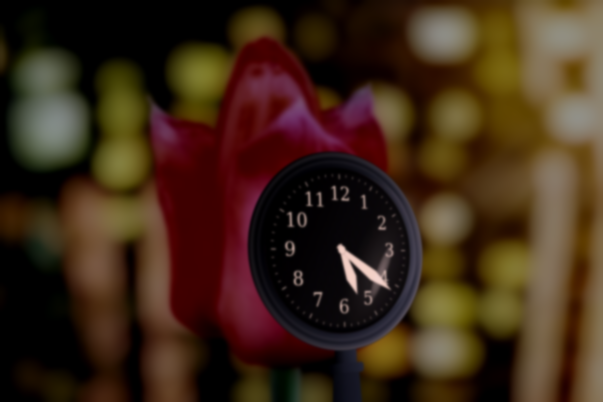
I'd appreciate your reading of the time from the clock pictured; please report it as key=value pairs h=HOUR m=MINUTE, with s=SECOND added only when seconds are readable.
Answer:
h=5 m=21
